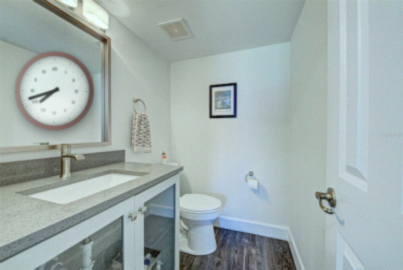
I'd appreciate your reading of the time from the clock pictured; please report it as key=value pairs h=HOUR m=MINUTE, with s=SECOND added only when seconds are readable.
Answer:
h=7 m=42
